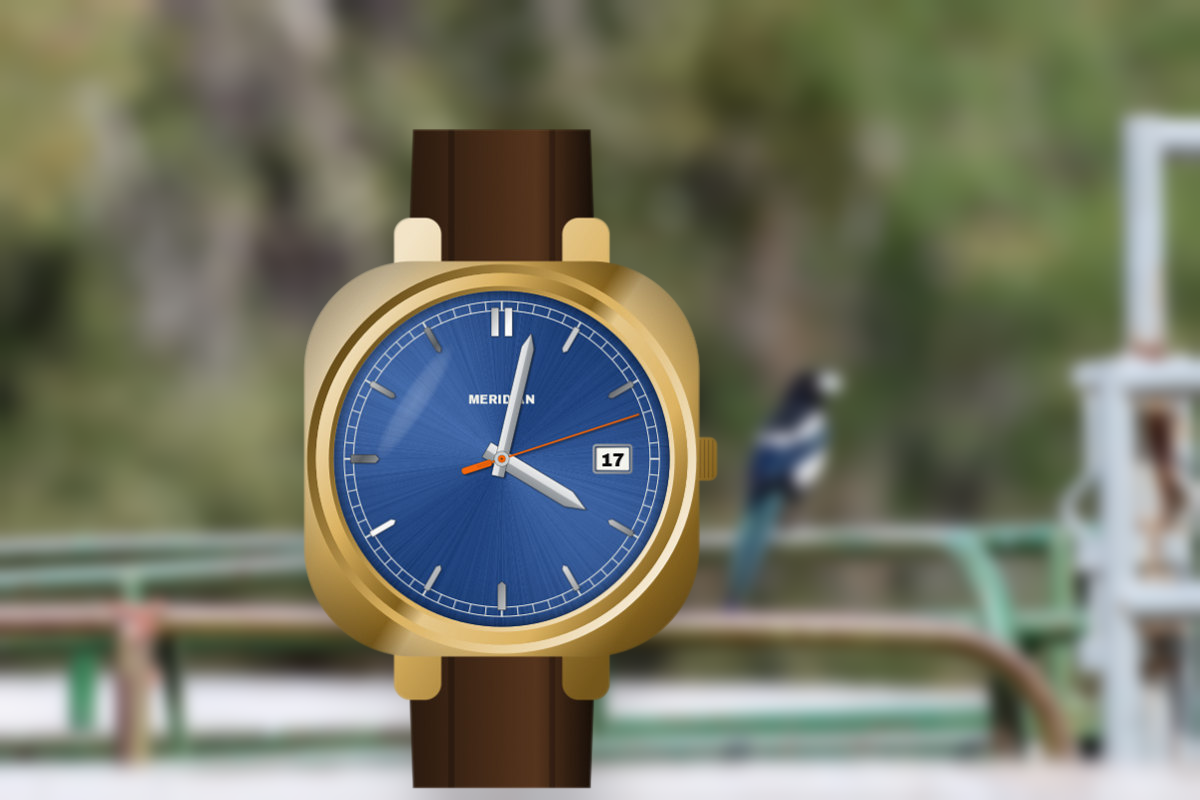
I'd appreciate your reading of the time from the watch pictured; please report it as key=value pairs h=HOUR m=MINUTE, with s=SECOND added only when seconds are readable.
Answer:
h=4 m=2 s=12
